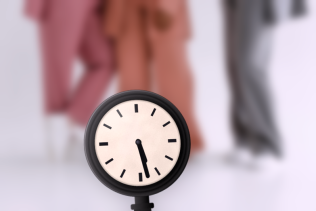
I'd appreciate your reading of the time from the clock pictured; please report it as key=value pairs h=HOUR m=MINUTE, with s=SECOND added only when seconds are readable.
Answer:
h=5 m=28
